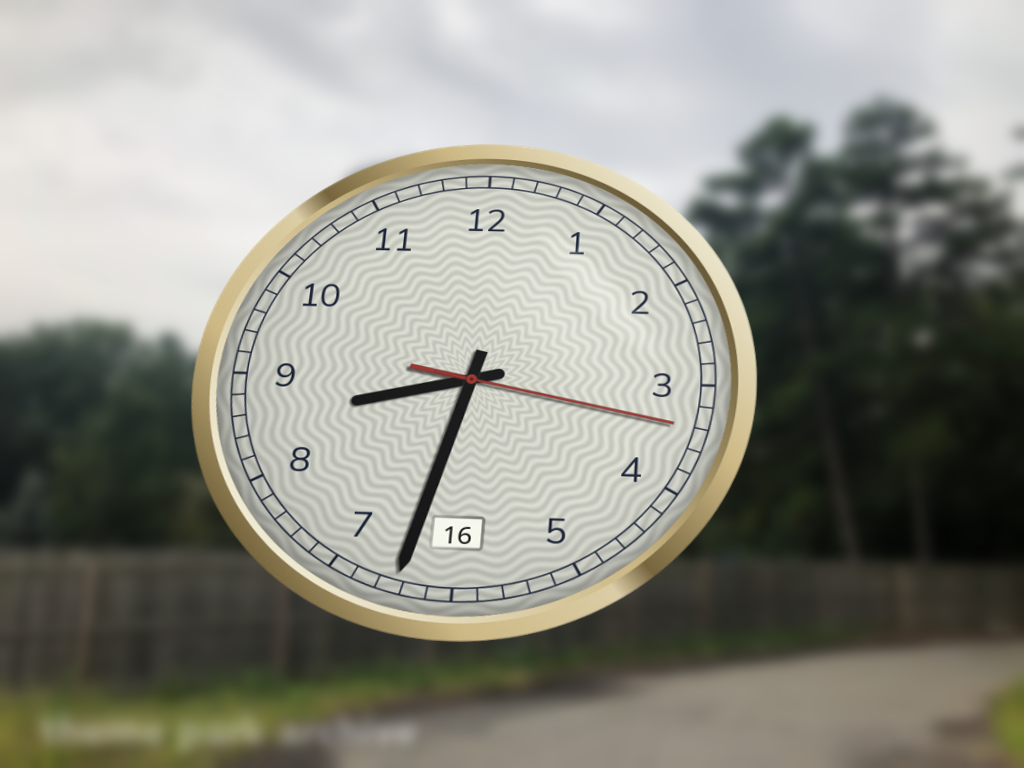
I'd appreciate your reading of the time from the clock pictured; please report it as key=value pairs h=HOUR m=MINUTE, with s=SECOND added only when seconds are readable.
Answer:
h=8 m=32 s=17
